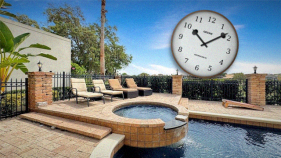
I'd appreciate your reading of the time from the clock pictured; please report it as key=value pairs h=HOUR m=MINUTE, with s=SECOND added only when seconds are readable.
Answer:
h=10 m=8
